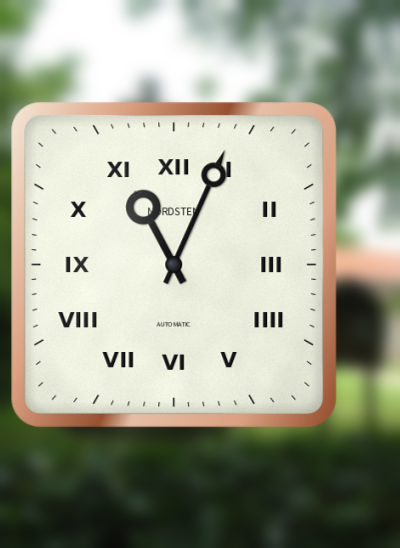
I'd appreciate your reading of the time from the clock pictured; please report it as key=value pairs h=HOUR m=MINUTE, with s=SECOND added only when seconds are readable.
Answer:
h=11 m=4
